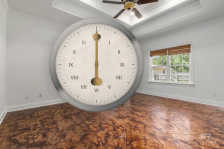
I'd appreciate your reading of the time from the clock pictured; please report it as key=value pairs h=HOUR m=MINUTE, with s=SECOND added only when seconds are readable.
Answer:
h=6 m=0
